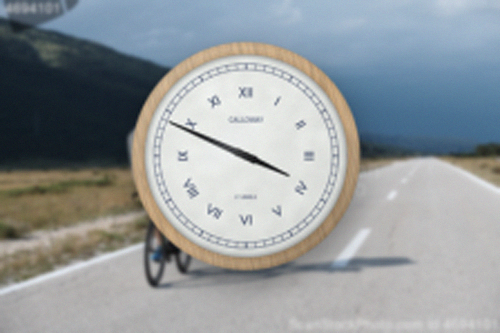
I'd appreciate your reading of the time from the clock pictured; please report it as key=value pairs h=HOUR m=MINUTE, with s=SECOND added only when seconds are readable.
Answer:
h=3 m=49
